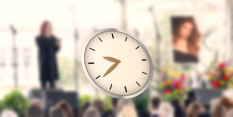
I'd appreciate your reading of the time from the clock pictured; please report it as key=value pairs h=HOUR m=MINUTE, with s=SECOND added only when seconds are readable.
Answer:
h=9 m=39
